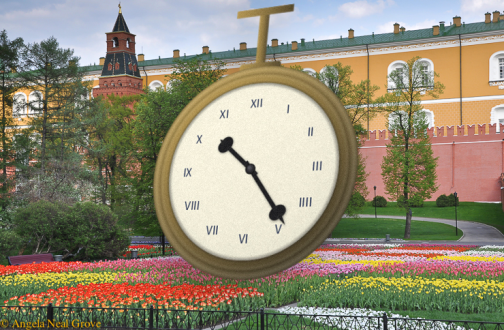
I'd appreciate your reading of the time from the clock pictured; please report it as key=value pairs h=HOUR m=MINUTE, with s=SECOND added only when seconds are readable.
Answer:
h=10 m=24
